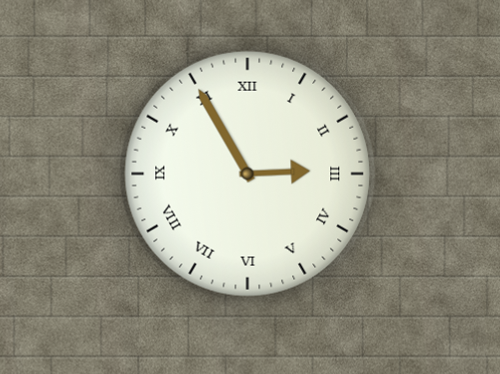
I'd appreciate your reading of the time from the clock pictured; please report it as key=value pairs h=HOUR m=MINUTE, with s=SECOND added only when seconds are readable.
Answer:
h=2 m=55
